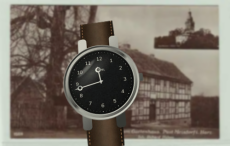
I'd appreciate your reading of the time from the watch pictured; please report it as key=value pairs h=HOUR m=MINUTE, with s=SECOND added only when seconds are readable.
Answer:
h=11 m=43
